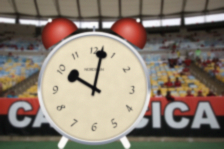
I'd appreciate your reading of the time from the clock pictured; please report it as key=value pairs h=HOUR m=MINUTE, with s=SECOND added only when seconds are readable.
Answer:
h=10 m=2
